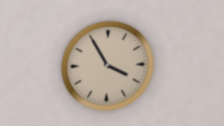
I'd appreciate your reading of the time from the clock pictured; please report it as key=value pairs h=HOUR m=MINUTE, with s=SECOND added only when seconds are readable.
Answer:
h=3 m=55
